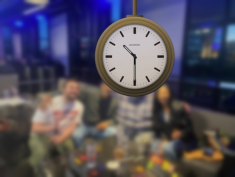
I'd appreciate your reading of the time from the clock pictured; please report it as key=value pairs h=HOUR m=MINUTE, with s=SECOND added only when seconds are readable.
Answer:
h=10 m=30
